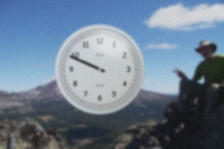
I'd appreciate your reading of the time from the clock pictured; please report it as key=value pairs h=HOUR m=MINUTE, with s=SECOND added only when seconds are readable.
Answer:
h=9 m=49
